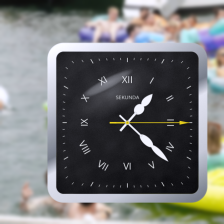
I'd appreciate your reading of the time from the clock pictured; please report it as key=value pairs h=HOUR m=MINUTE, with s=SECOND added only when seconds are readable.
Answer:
h=1 m=22 s=15
